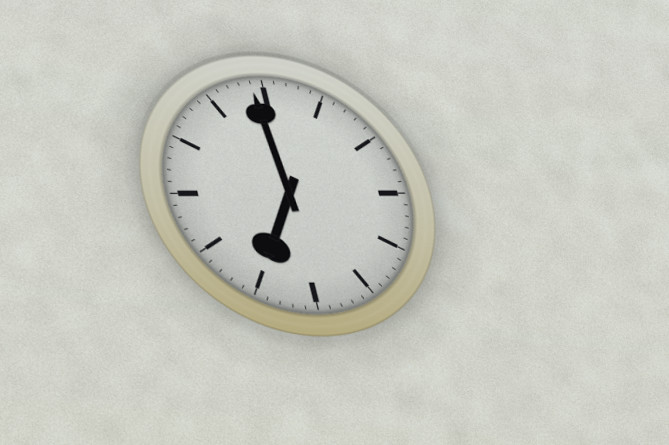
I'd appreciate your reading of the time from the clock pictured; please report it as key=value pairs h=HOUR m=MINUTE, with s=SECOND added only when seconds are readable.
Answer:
h=6 m=59
